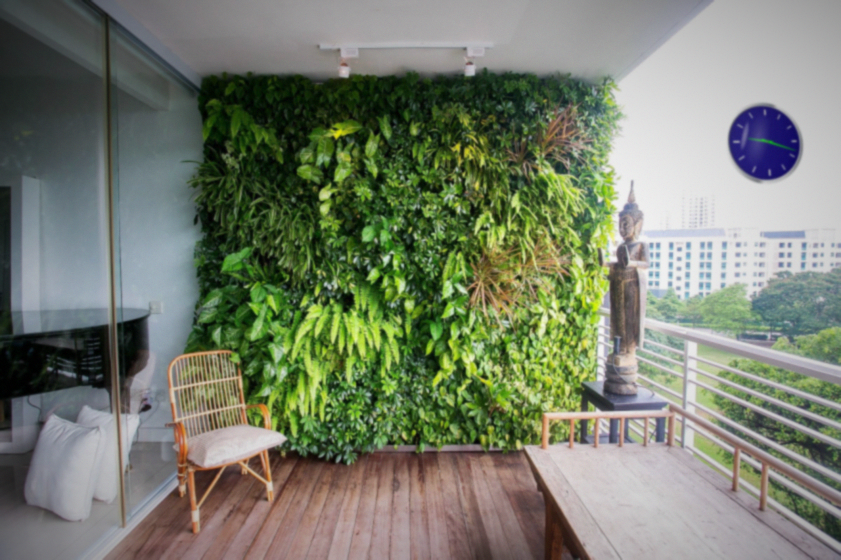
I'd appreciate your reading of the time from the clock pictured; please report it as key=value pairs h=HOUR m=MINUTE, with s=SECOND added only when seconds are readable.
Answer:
h=9 m=18
